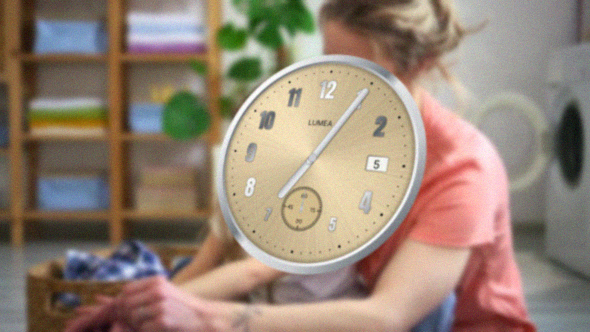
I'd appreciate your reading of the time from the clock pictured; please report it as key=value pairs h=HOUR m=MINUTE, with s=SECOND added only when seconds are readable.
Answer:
h=7 m=5
